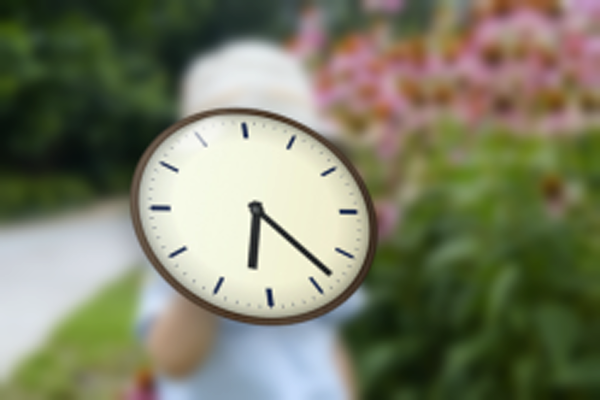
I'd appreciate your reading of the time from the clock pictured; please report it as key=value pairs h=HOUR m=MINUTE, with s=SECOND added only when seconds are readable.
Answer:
h=6 m=23
